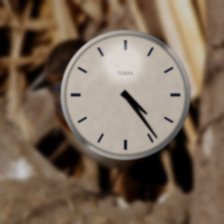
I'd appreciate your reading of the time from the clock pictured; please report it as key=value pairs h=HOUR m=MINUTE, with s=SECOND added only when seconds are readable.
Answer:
h=4 m=24
